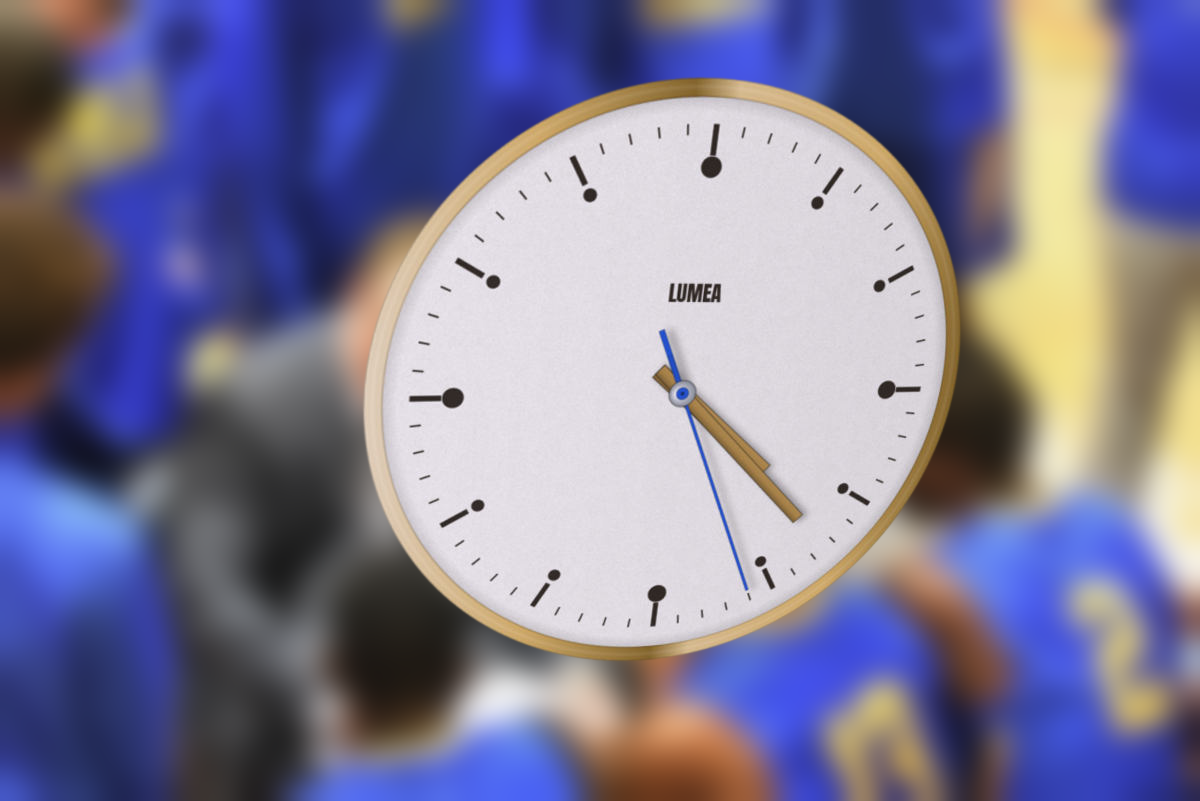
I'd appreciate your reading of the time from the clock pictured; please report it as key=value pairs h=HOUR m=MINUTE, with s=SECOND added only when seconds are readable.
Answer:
h=4 m=22 s=26
